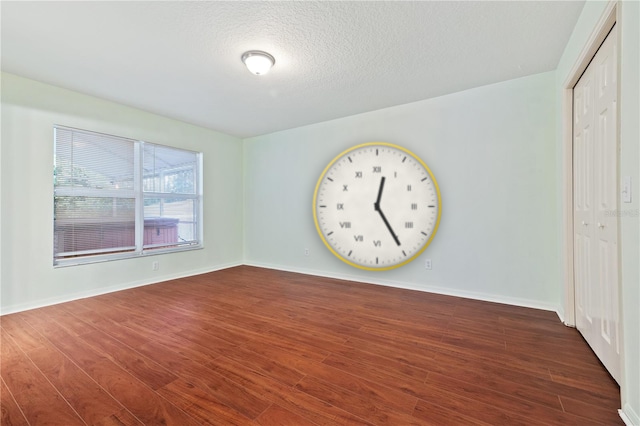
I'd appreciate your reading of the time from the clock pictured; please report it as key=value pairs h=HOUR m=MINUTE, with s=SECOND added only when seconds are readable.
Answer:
h=12 m=25
